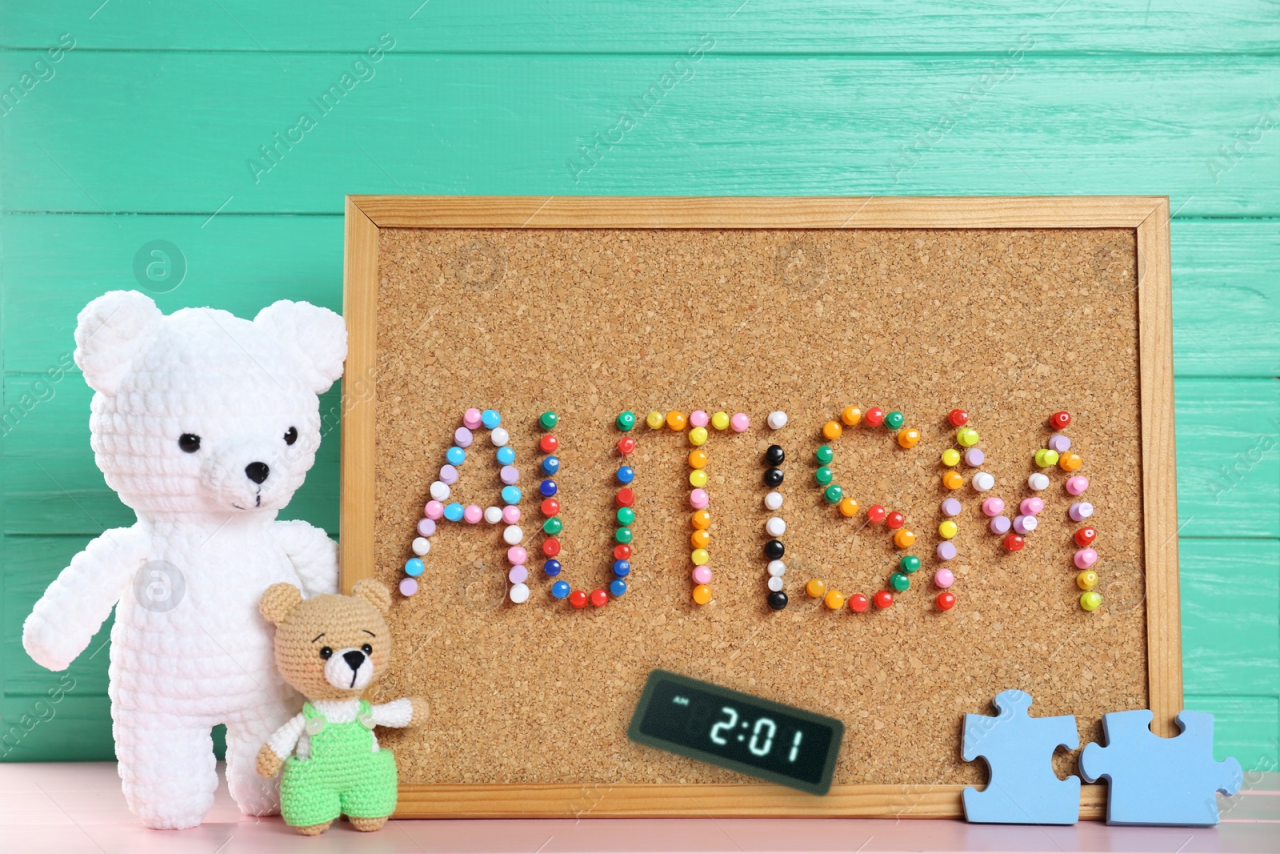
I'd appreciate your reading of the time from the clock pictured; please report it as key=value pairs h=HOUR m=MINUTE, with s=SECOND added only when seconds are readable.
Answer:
h=2 m=1
